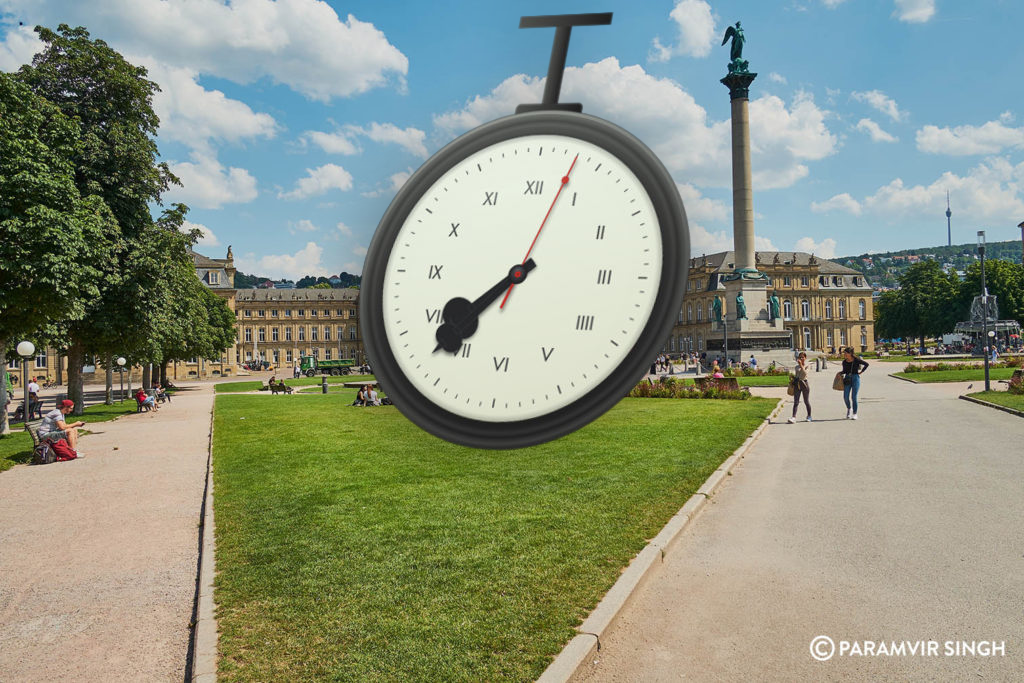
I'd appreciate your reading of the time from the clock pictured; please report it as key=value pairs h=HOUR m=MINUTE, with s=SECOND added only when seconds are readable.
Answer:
h=7 m=37 s=3
